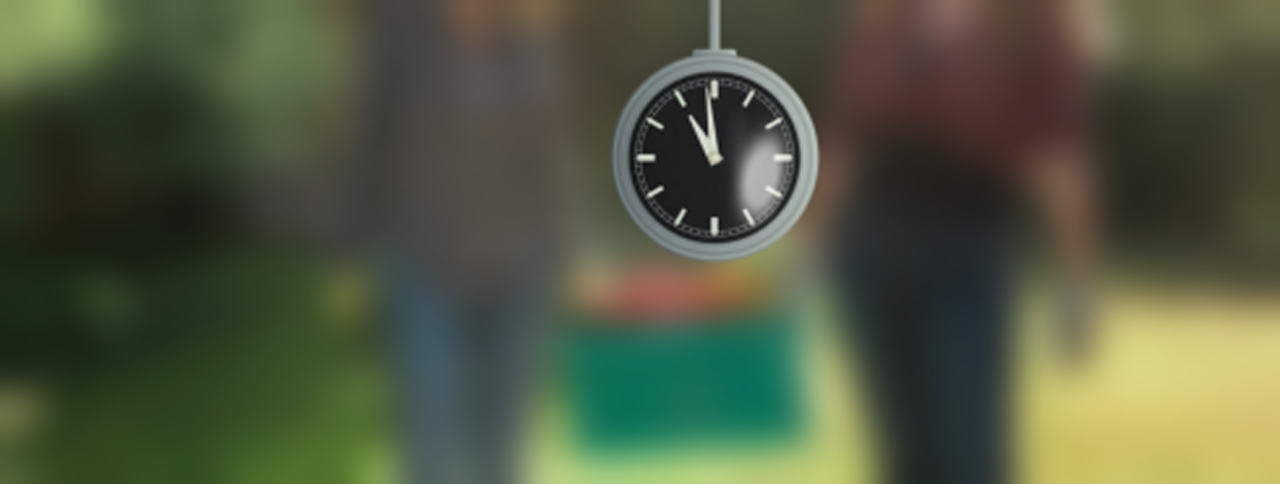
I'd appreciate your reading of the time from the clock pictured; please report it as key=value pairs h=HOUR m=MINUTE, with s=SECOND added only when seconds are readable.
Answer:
h=10 m=59
